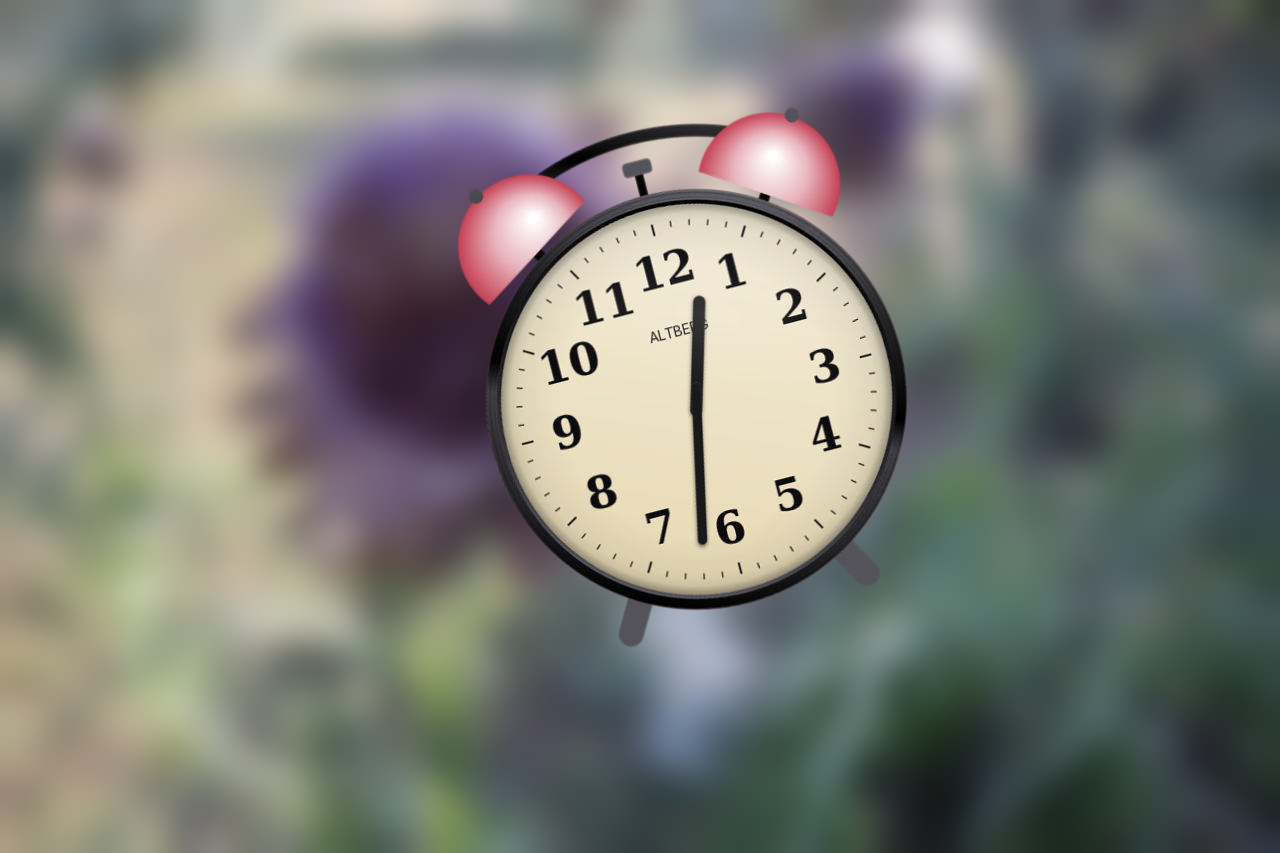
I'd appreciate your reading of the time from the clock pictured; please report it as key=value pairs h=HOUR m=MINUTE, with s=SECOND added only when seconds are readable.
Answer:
h=12 m=32
